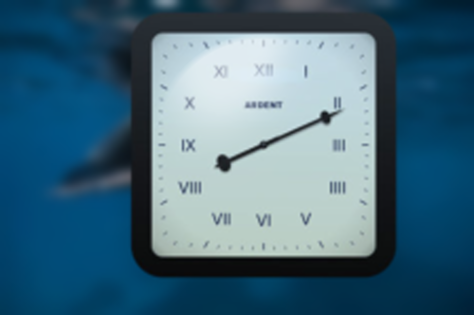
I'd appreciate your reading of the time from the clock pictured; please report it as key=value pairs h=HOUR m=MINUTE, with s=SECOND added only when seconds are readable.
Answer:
h=8 m=11
